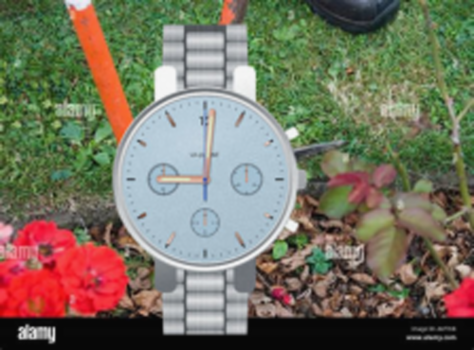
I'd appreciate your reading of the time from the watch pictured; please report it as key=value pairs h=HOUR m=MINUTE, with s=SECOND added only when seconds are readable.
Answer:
h=9 m=1
